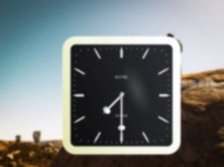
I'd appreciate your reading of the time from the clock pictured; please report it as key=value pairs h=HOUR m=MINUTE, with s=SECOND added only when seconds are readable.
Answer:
h=7 m=30
